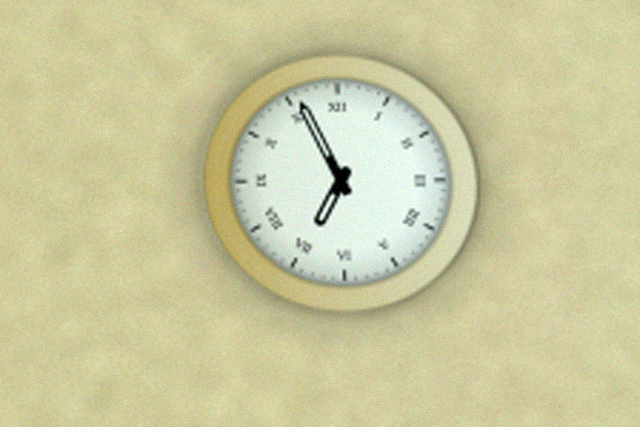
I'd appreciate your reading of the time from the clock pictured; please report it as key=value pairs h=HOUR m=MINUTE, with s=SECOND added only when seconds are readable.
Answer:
h=6 m=56
